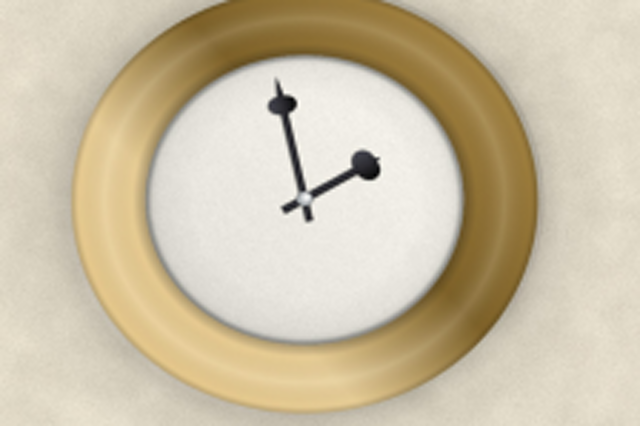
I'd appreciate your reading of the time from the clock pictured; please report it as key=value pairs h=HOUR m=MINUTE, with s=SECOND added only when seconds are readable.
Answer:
h=1 m=58
